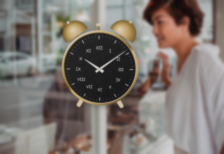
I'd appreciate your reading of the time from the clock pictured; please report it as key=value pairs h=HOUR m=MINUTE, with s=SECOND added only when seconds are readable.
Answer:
h=10 m=9
